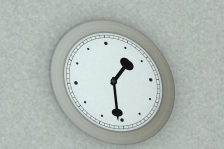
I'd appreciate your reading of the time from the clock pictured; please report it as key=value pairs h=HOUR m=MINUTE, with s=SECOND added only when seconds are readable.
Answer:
h=1 m=31
